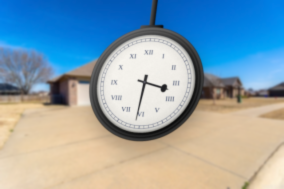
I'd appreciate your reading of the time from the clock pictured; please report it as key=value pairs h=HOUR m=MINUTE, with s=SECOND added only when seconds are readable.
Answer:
h=3 m=31
